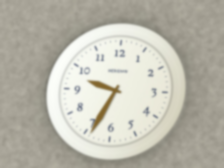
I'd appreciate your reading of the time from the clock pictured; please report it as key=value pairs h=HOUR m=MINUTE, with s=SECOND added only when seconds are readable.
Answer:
h=9 m=34
